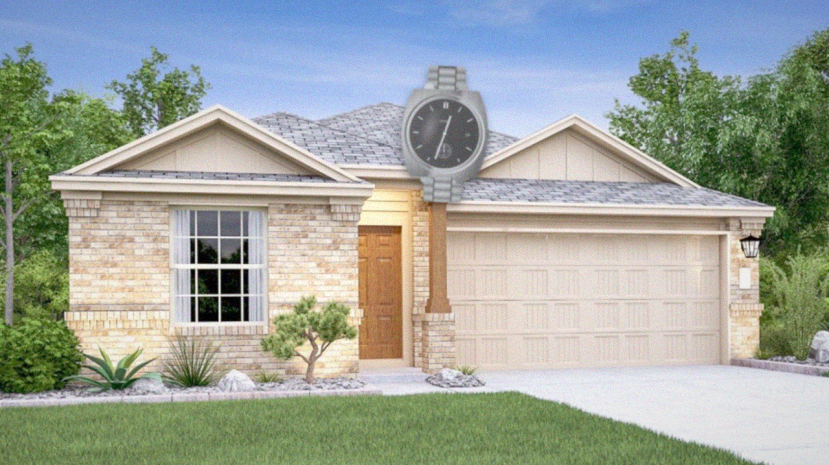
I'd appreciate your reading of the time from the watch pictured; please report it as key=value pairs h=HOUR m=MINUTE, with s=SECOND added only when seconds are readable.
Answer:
h=12 m=33
